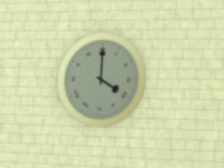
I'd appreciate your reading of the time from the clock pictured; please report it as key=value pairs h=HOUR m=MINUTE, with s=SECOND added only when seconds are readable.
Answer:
h=4 m=0
